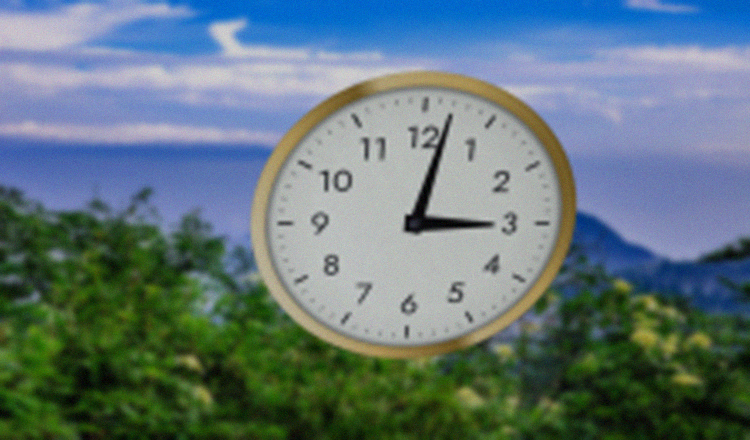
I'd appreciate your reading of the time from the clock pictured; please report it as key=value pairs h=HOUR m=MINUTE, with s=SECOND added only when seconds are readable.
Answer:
h=3 m=2
